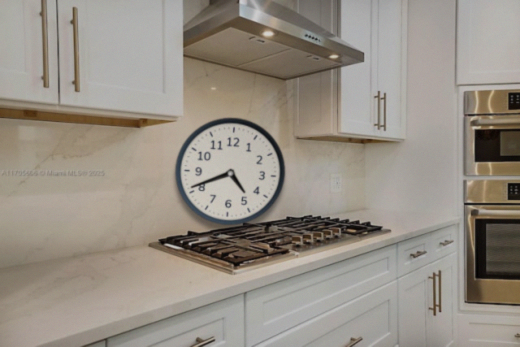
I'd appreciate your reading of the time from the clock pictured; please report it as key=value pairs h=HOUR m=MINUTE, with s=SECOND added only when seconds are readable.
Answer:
h=4 m=41
